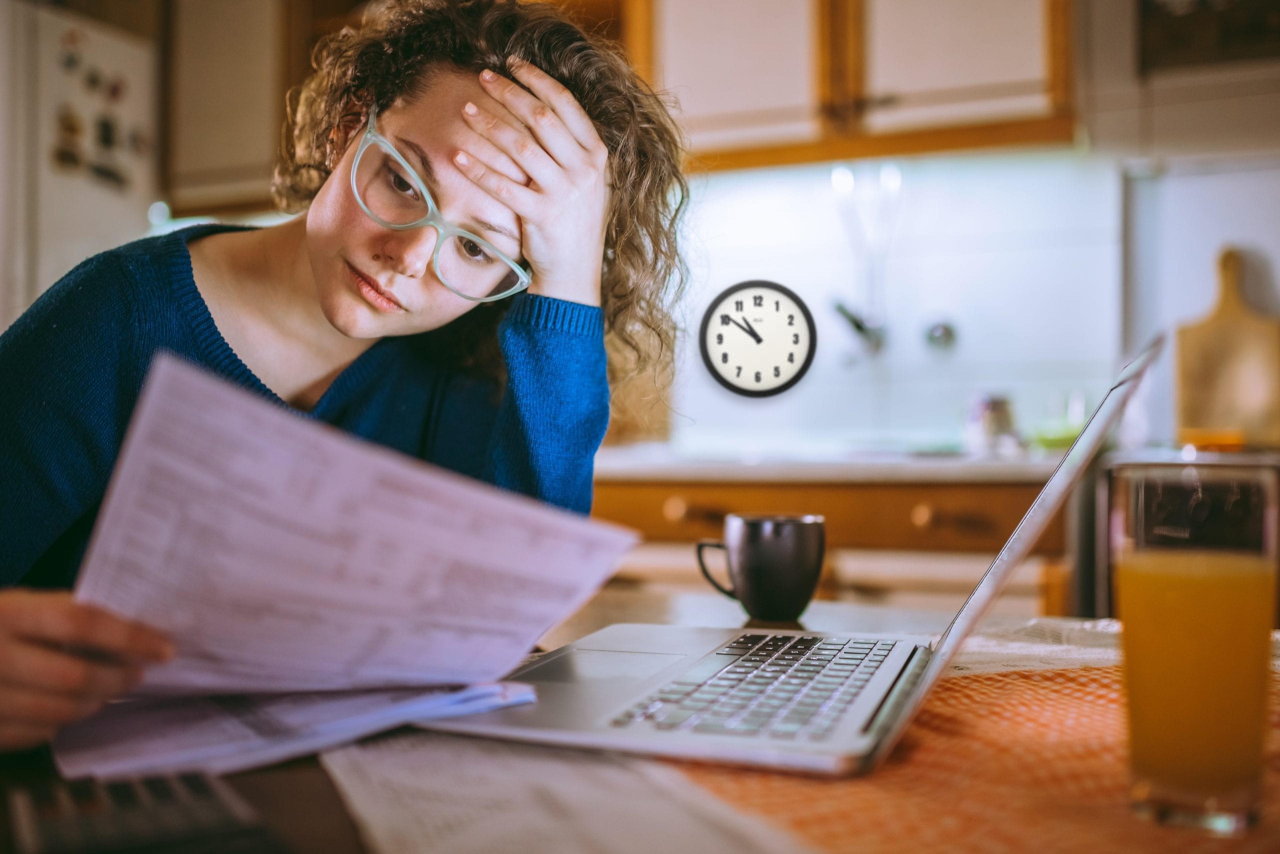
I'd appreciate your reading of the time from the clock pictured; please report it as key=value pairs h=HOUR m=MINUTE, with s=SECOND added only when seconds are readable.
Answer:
h=10 m=51
